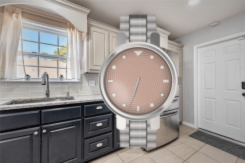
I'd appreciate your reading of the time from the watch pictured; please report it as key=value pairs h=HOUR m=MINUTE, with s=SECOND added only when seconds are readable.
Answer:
h=6 m=33
